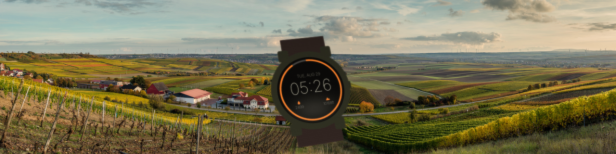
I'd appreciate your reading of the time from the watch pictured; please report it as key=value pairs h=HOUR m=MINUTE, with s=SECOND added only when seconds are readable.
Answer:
h=5 m=26
